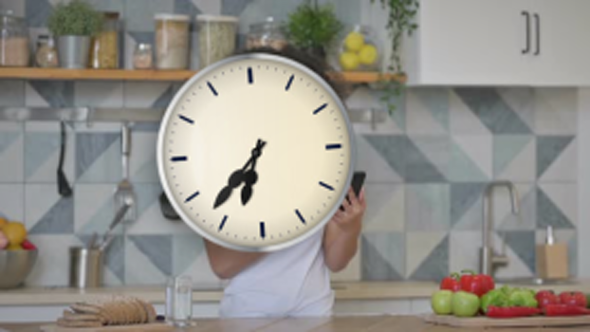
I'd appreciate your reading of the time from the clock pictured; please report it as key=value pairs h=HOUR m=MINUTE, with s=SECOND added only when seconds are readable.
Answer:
h=6 m=37
